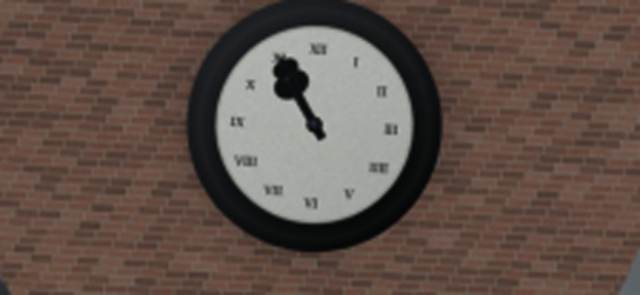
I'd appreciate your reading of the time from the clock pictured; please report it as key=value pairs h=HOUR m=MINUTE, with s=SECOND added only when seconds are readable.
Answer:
h=10 m=55
